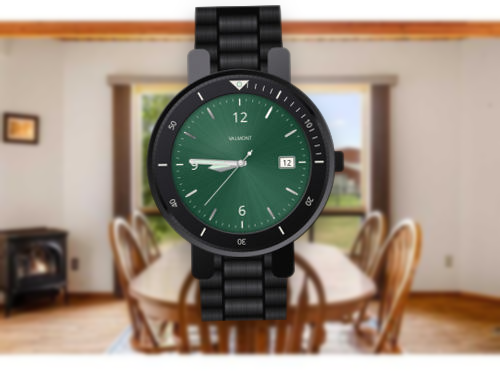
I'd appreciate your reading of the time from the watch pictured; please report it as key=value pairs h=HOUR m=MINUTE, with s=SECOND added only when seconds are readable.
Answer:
h=8 m=45 s=37
